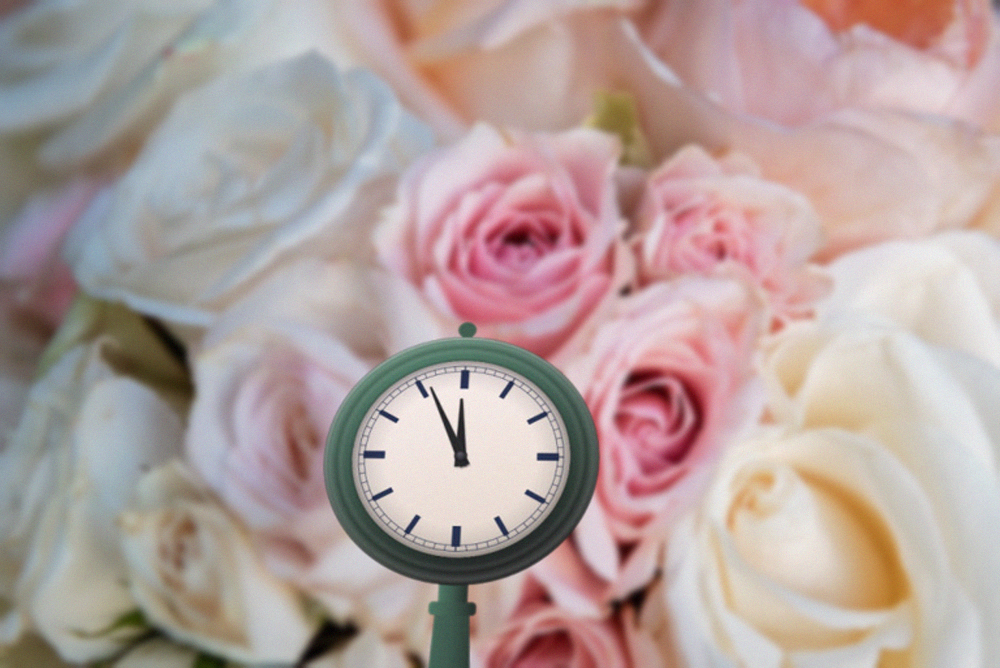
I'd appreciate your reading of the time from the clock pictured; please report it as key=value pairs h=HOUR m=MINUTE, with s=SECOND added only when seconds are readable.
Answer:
h=11 m=56
